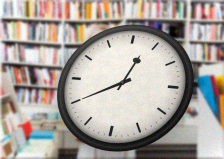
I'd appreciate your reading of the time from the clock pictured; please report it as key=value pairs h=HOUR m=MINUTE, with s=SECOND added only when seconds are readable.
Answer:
h=12 m=40
